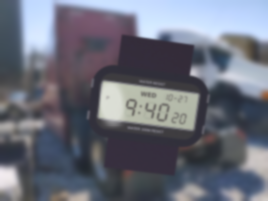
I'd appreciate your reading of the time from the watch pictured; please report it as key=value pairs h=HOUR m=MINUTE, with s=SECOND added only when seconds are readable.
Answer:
h=9 m=40
